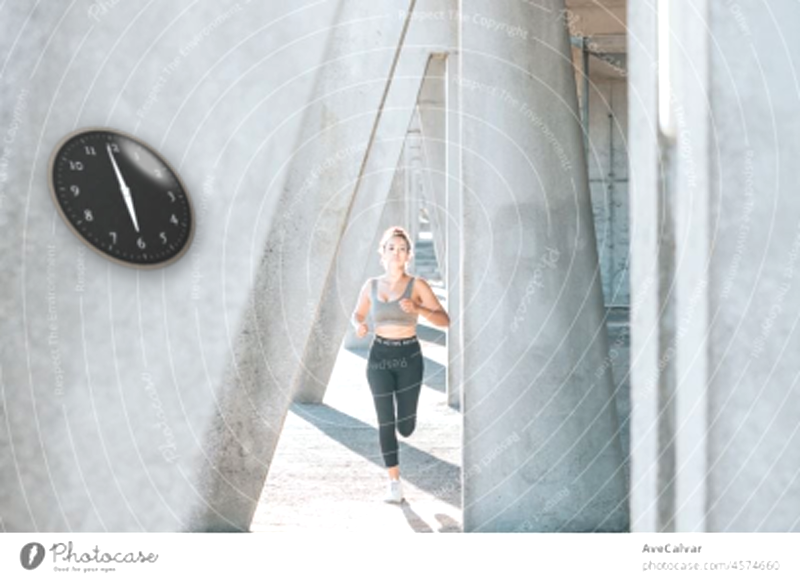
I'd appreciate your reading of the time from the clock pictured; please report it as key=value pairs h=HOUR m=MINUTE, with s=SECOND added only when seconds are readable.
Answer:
h=5 m=59
